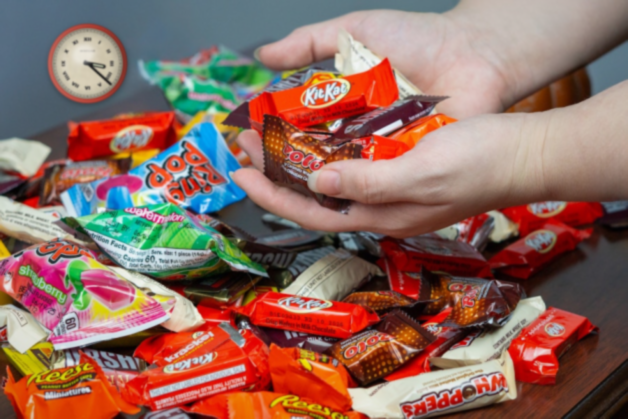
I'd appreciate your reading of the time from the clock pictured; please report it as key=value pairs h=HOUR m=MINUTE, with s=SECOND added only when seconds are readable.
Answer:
h=3 m=22
